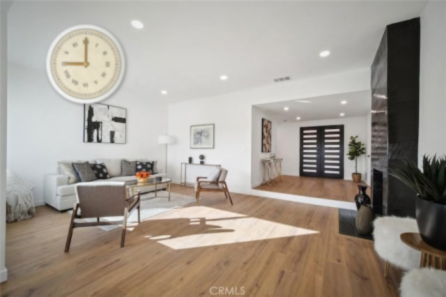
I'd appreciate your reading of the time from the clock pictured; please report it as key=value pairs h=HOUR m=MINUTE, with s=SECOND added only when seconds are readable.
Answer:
h=9 m=0
